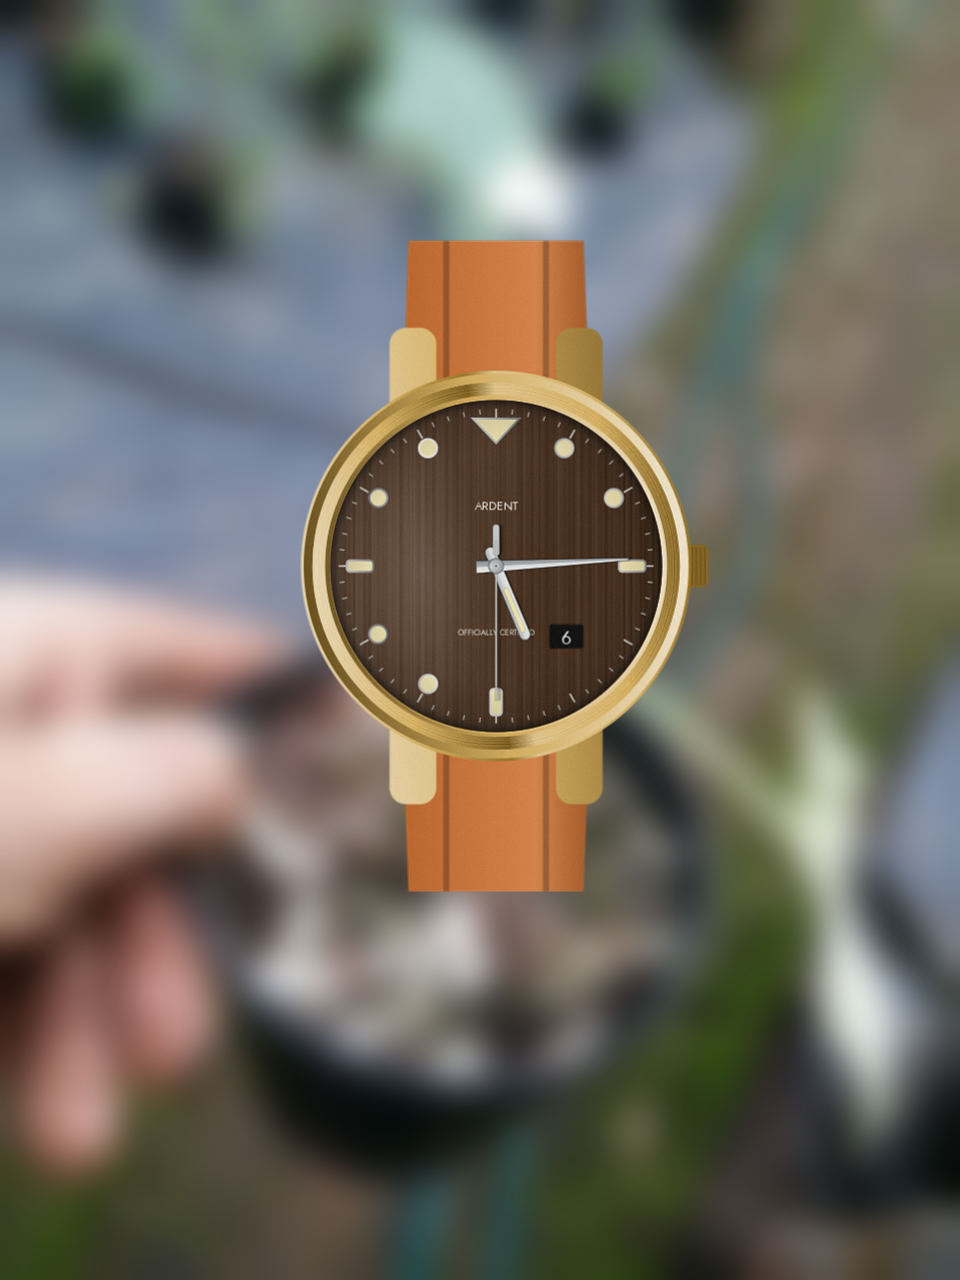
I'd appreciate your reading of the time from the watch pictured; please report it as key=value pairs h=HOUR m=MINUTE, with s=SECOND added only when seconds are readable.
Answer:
h=5 m=14 s=30
